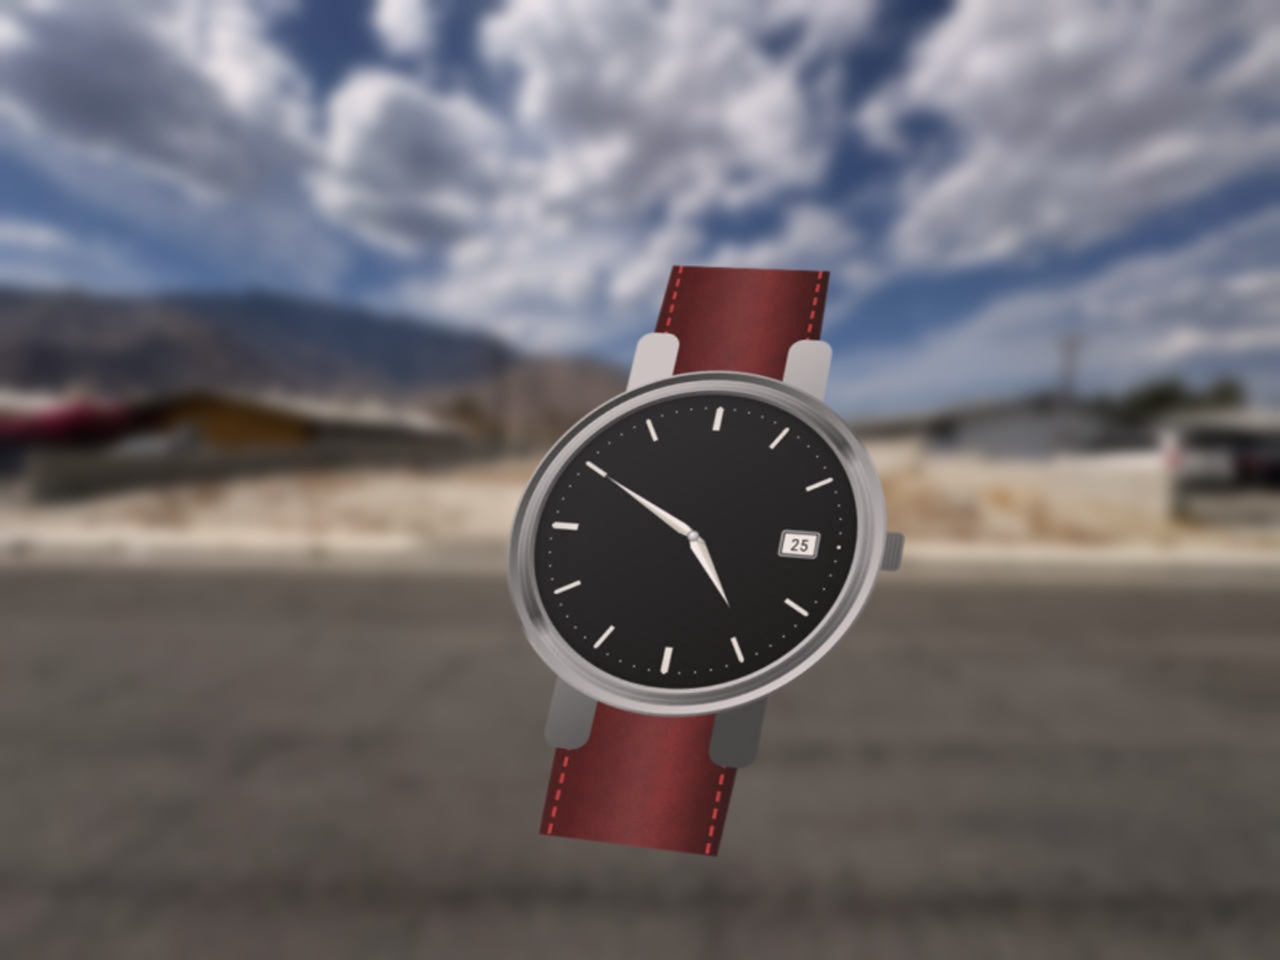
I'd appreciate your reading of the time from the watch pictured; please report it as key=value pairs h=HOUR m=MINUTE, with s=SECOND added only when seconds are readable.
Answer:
h=4 m=50
